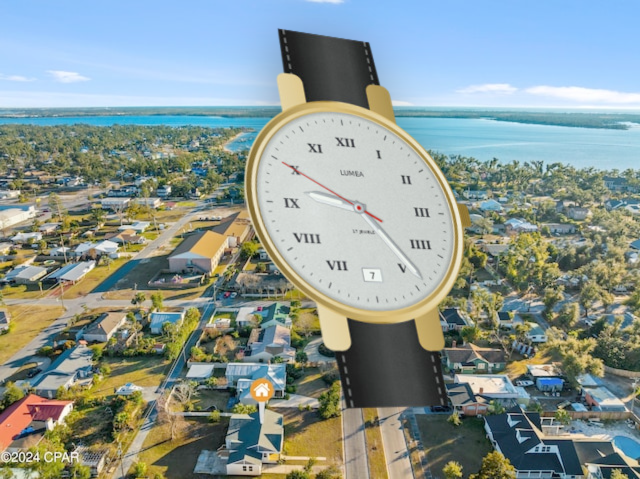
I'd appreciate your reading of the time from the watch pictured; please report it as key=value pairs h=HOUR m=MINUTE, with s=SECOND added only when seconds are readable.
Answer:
h=9 m=23 s=50
